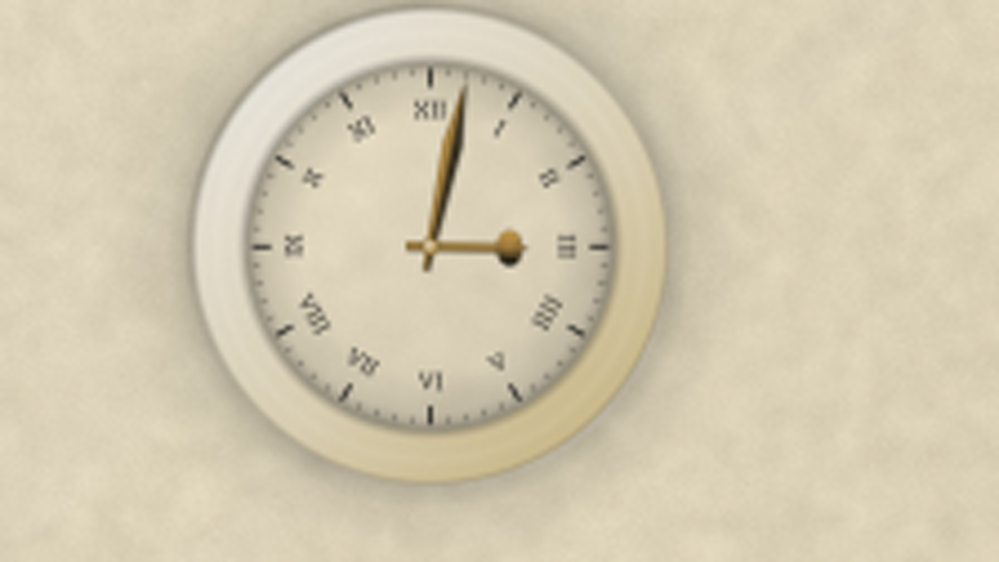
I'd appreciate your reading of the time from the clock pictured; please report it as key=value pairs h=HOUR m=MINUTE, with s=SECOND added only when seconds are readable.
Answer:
h=3 m=2
